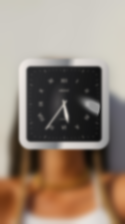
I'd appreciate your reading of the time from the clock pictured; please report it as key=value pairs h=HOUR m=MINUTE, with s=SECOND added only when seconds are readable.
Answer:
h=5 m=36
